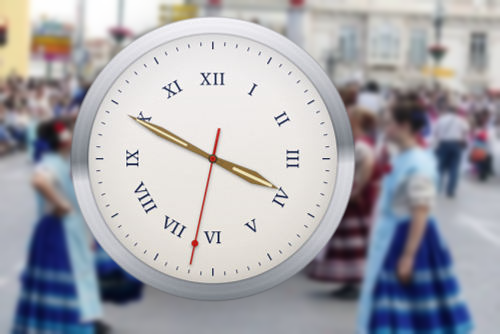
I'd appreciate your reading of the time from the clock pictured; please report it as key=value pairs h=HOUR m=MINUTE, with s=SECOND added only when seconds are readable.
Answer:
h=3 m=49 s=32
